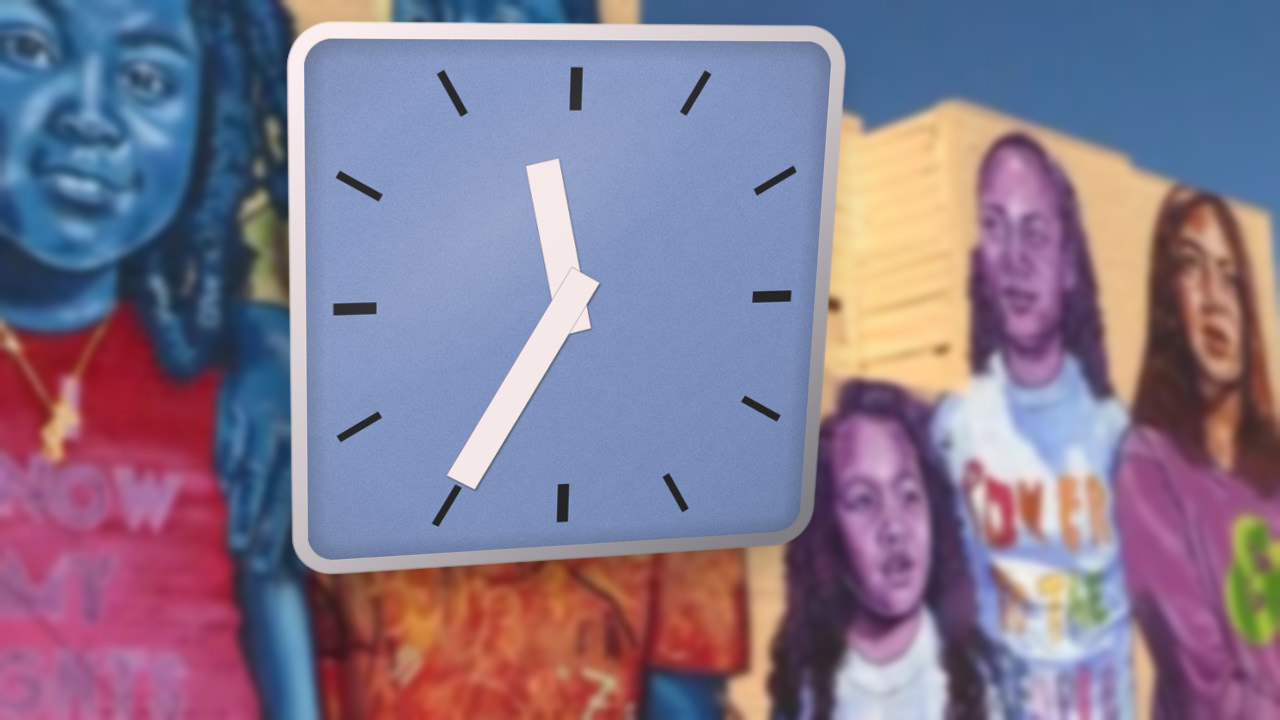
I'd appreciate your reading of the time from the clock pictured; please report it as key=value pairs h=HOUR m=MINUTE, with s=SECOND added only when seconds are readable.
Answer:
h=11 m=35
